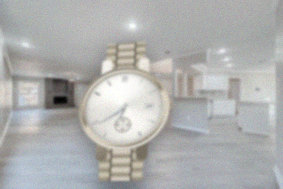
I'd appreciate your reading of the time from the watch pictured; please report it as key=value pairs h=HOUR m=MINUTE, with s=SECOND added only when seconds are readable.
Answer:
h=6 m=39
